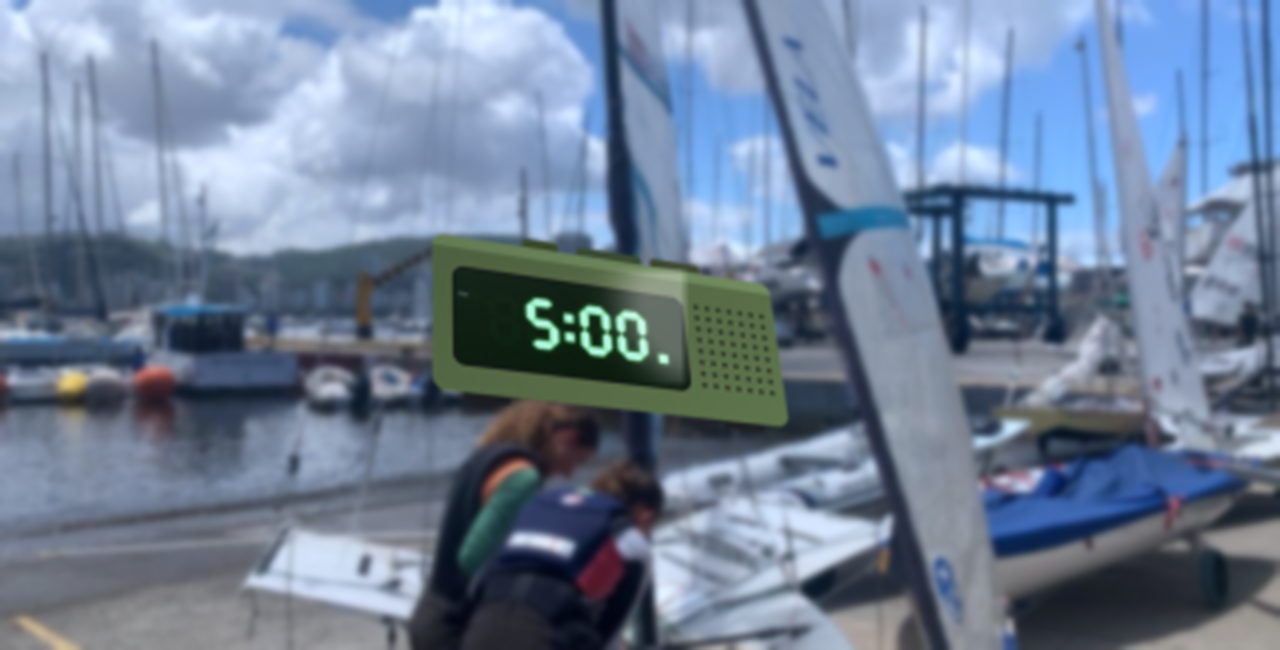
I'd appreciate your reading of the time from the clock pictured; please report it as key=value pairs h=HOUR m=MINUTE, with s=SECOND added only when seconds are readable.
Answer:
h=5 m=0
